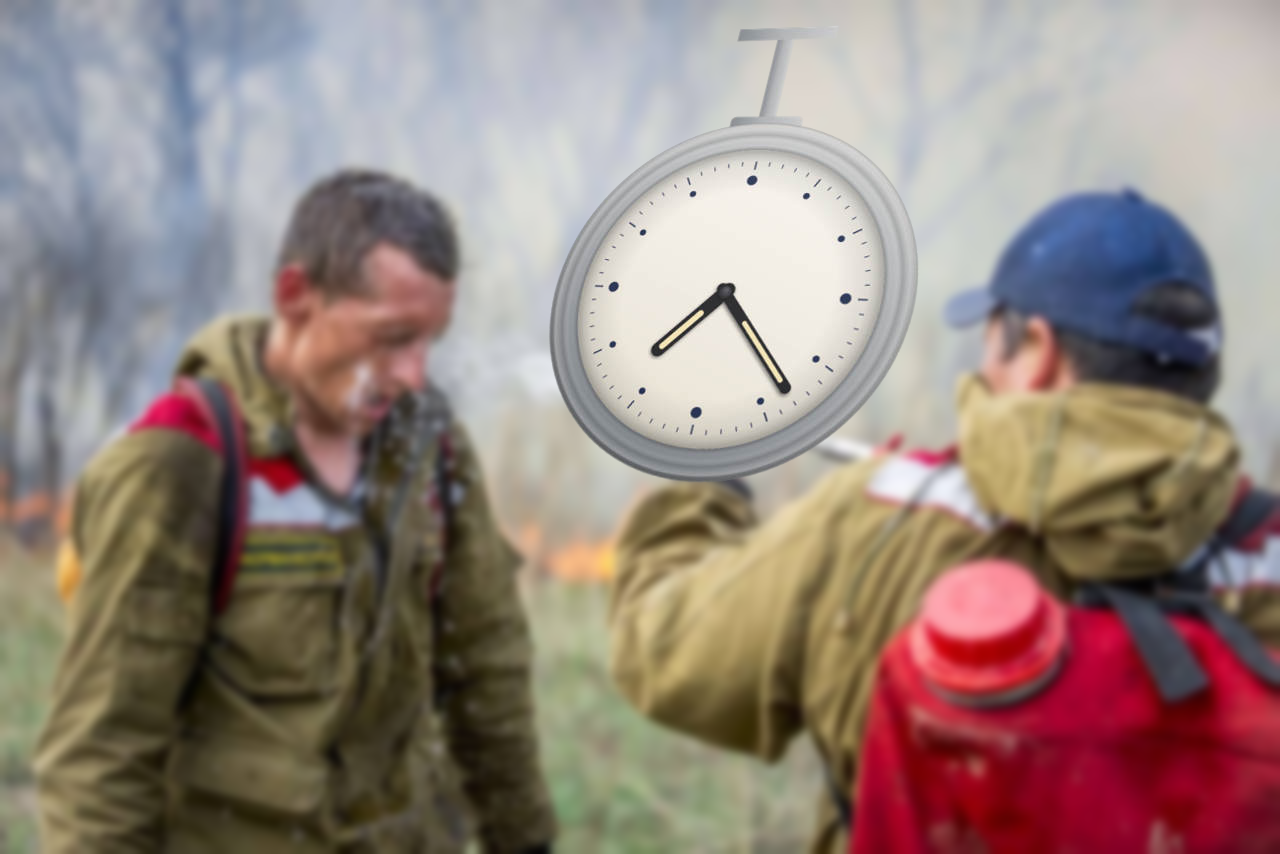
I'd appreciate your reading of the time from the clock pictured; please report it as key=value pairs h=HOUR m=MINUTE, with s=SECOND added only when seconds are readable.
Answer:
h=7 m=23
